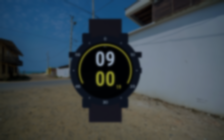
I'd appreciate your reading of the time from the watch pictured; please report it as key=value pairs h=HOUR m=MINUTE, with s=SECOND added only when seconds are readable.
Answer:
h=9 m=0
